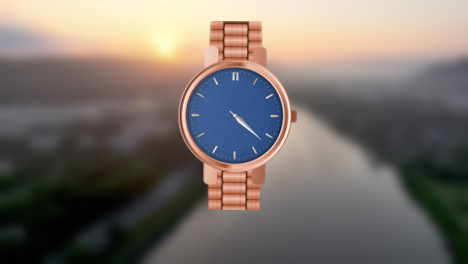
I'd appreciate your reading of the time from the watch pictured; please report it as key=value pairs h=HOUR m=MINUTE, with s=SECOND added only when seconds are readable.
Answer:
h=4 m=22
